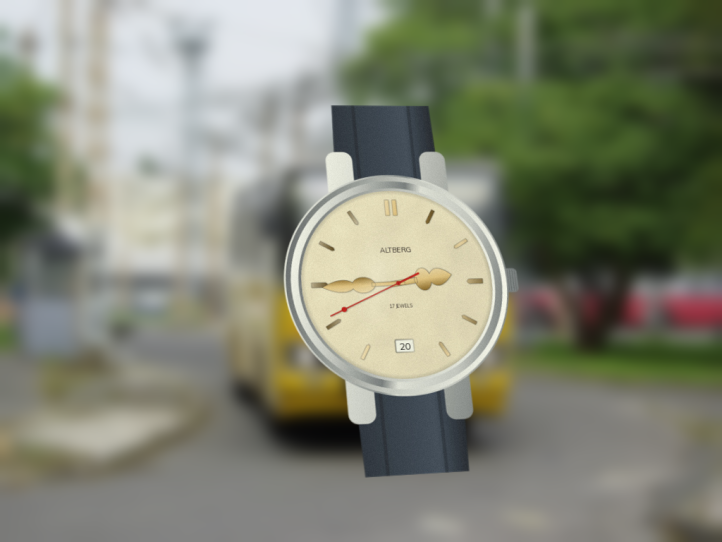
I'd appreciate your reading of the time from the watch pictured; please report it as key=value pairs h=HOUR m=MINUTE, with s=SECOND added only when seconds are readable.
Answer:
h=2 m=44 s=41
